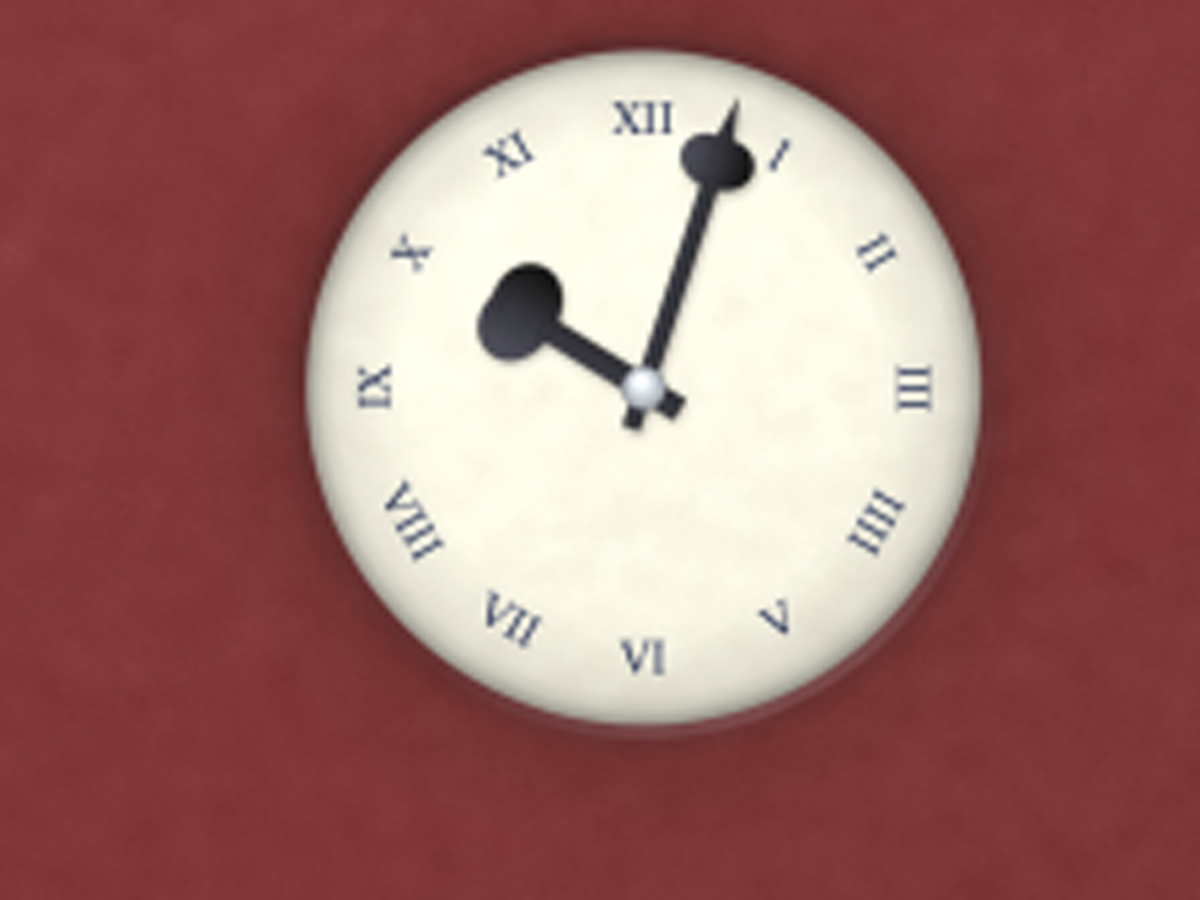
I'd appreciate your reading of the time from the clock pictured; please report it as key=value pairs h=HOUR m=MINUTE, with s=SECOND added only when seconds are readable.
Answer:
h=10 m=3
